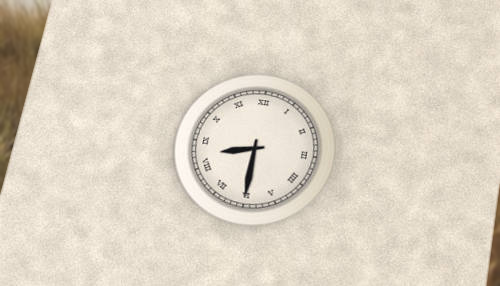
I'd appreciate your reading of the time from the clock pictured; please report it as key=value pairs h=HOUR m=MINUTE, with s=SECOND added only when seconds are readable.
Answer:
h=8 m=30
